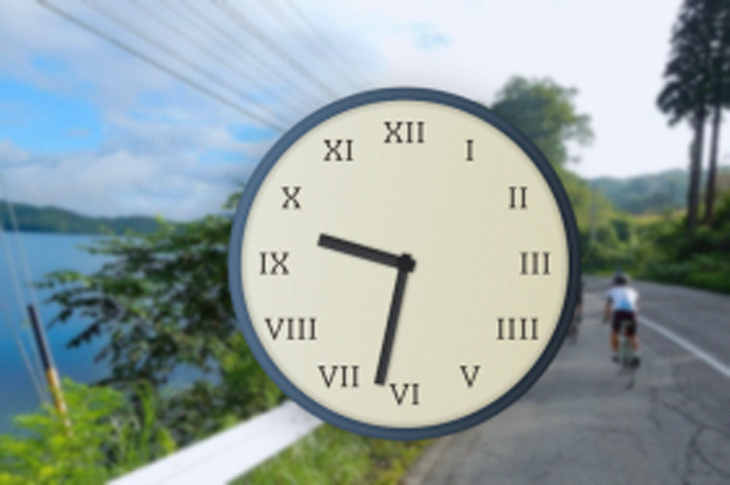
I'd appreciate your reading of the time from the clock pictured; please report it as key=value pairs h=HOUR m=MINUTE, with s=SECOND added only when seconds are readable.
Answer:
h=9 m=32
